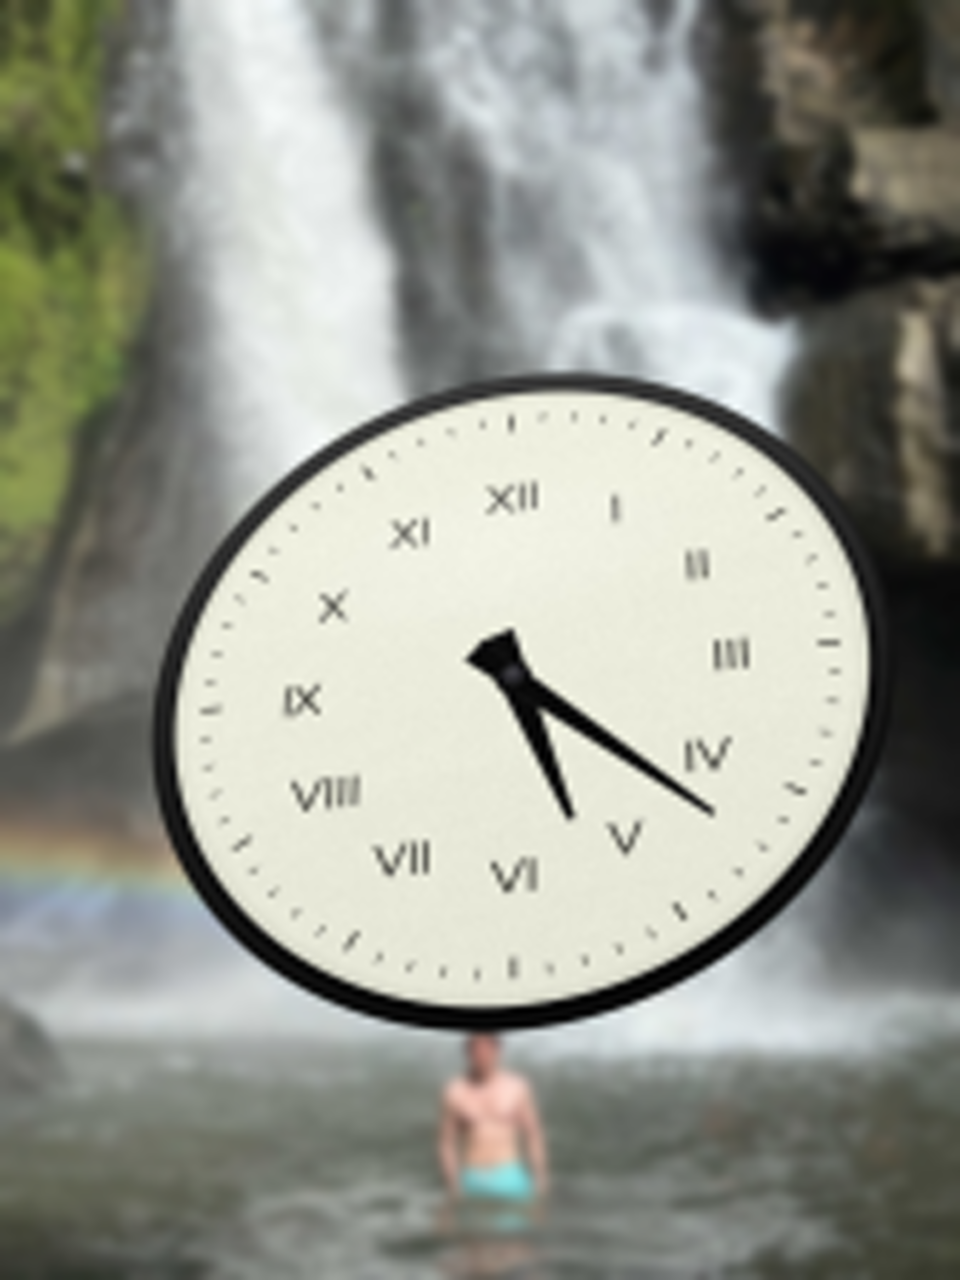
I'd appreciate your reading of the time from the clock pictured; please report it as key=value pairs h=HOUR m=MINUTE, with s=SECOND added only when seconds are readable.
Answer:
h=5 m=22
